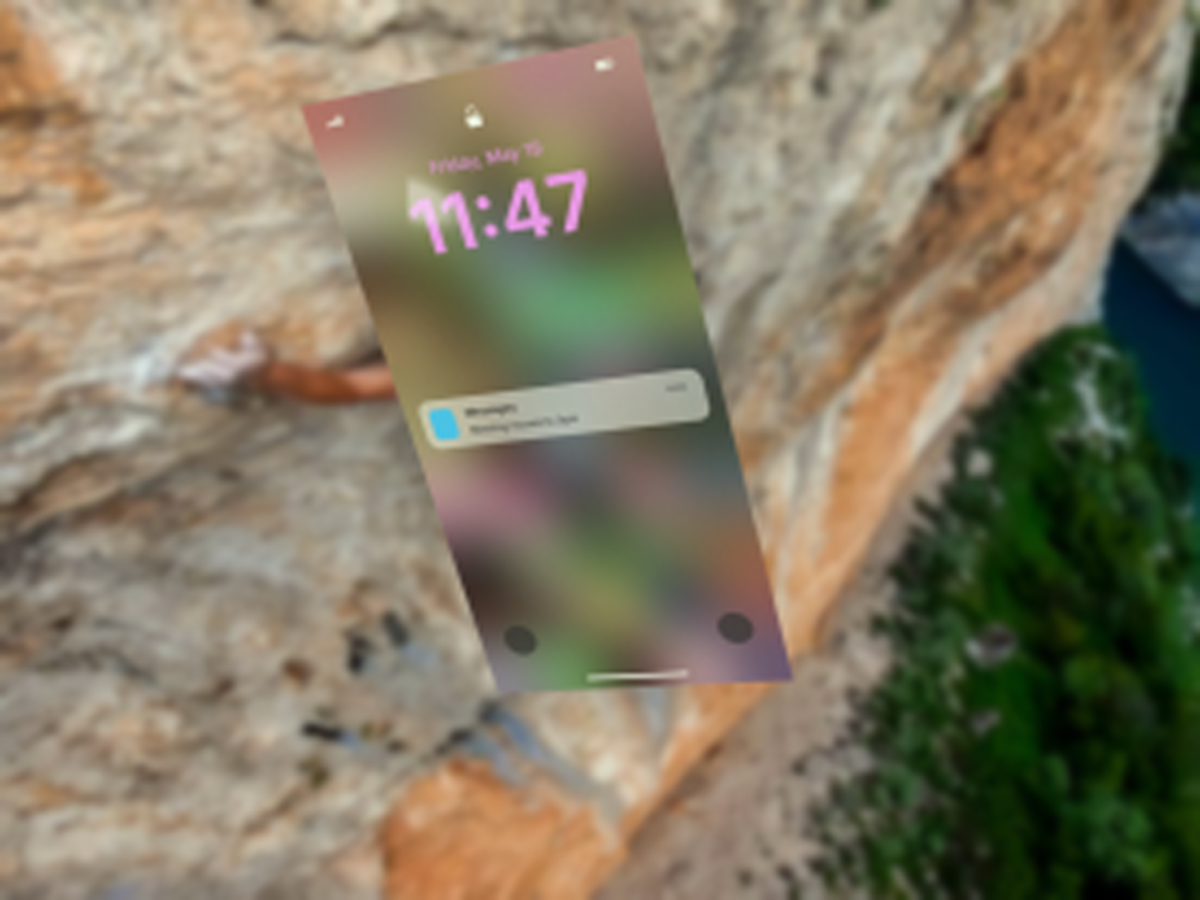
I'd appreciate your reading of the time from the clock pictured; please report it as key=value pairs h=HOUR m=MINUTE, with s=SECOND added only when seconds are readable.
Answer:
h=11 m=47
